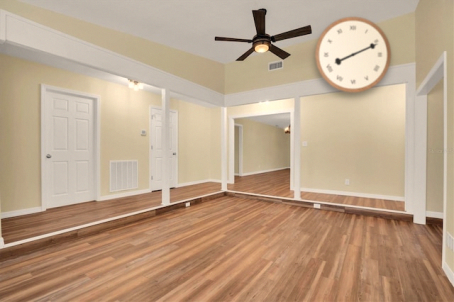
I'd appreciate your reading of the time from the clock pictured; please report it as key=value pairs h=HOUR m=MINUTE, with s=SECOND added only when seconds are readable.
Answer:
h=8 m=11
